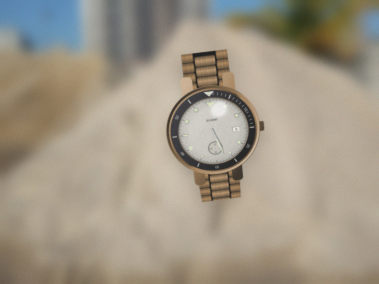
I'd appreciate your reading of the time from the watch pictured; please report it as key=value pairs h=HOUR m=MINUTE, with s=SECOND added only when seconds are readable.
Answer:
h=5 m=27
